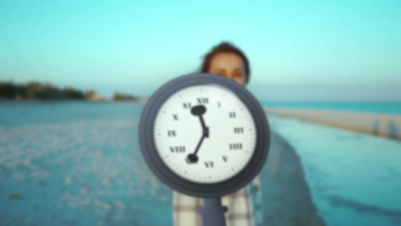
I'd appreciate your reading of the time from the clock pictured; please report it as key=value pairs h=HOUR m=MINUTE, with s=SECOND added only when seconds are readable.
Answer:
h=11 m=35
